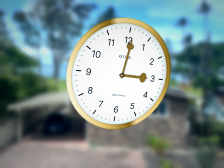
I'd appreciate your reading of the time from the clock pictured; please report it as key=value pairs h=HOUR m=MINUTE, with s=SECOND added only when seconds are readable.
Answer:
h=3 m=1
